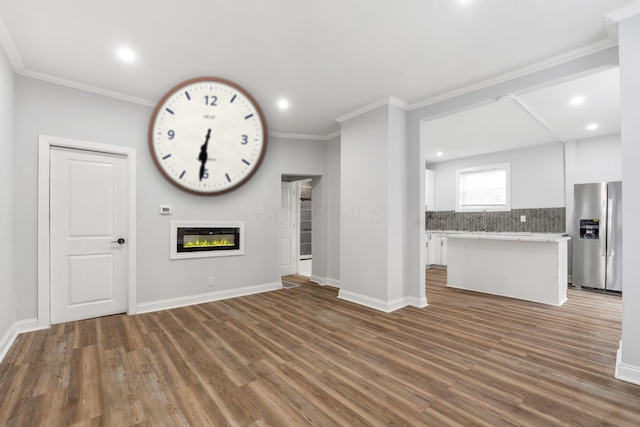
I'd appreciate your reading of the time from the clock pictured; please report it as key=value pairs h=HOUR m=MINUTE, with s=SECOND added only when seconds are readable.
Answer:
h=6 m=31
